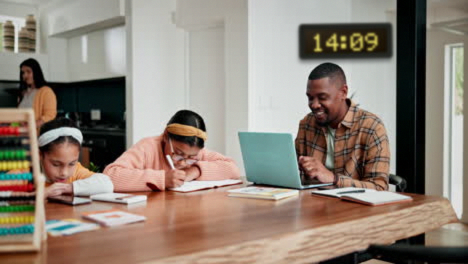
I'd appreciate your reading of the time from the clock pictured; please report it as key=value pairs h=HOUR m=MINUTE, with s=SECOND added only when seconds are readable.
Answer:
h=14 m=9
